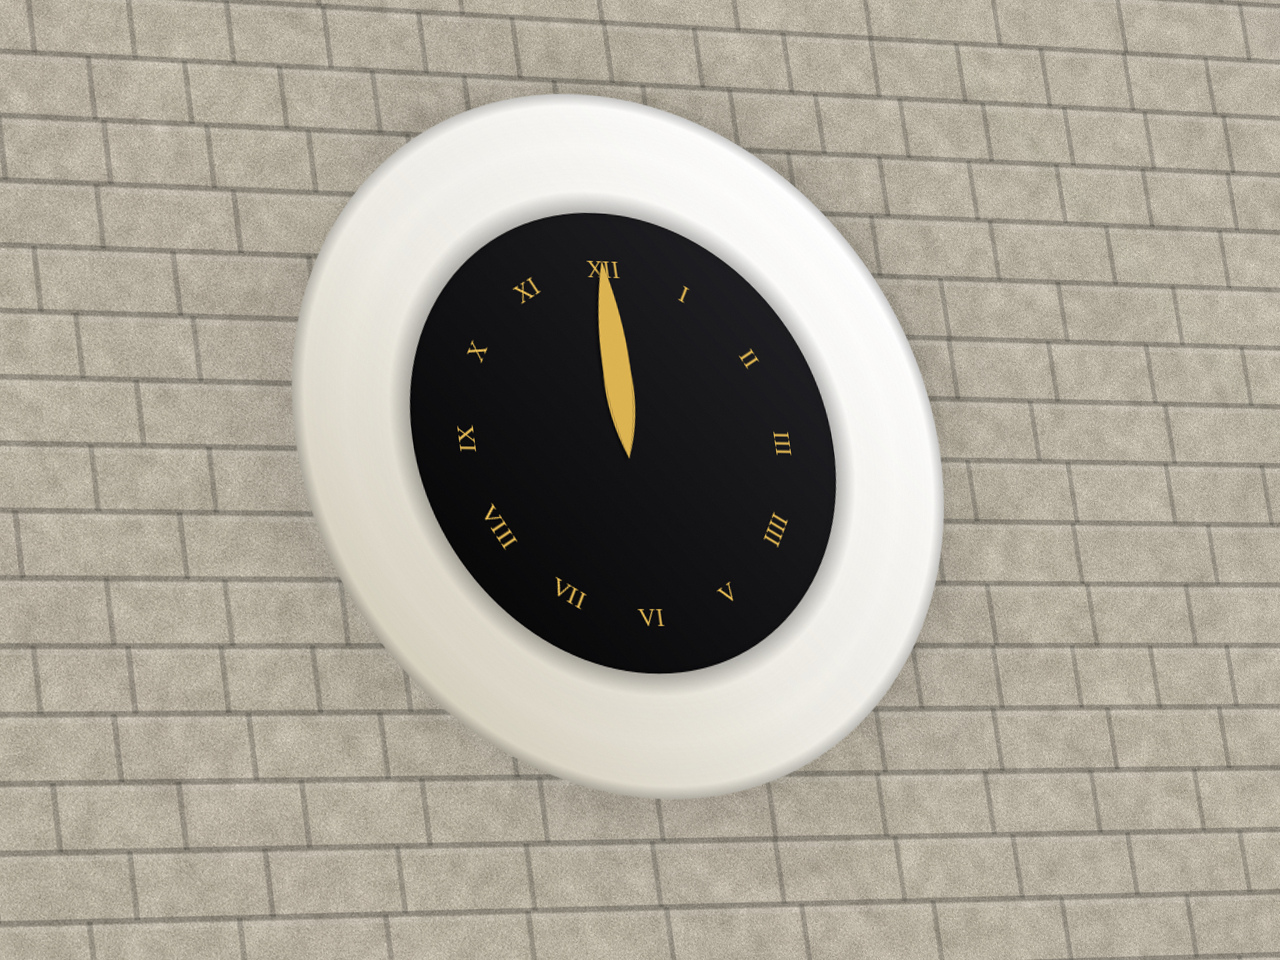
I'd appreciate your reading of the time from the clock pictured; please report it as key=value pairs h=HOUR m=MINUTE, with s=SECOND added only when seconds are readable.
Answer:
h=12 m=0
